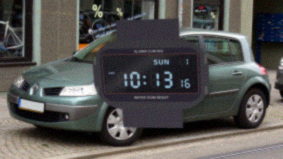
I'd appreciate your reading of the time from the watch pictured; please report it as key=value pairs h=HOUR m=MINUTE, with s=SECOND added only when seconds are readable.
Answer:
h=10 m=13
